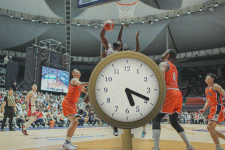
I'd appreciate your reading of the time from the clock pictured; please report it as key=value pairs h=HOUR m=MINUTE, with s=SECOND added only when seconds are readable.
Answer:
h=5 m=19
